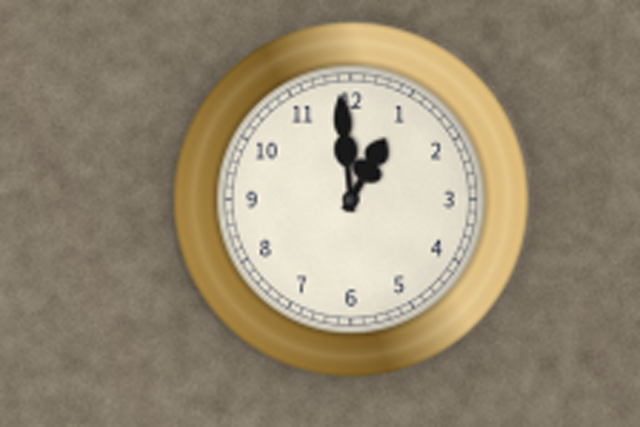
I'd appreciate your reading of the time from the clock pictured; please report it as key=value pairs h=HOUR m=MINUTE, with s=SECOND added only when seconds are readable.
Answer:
h=12 m=59
